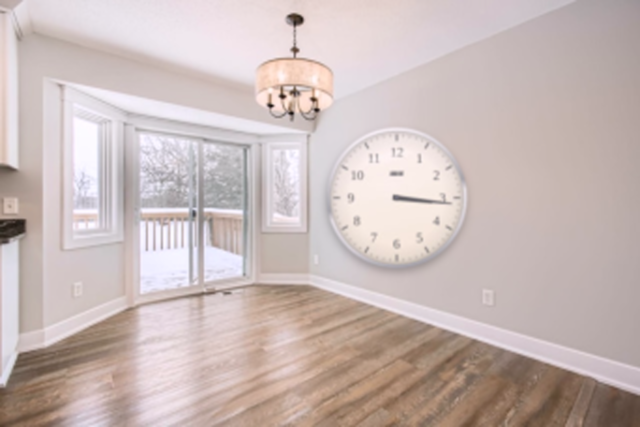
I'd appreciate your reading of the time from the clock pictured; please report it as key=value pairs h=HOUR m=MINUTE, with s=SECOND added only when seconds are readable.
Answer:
h=3 m=16
